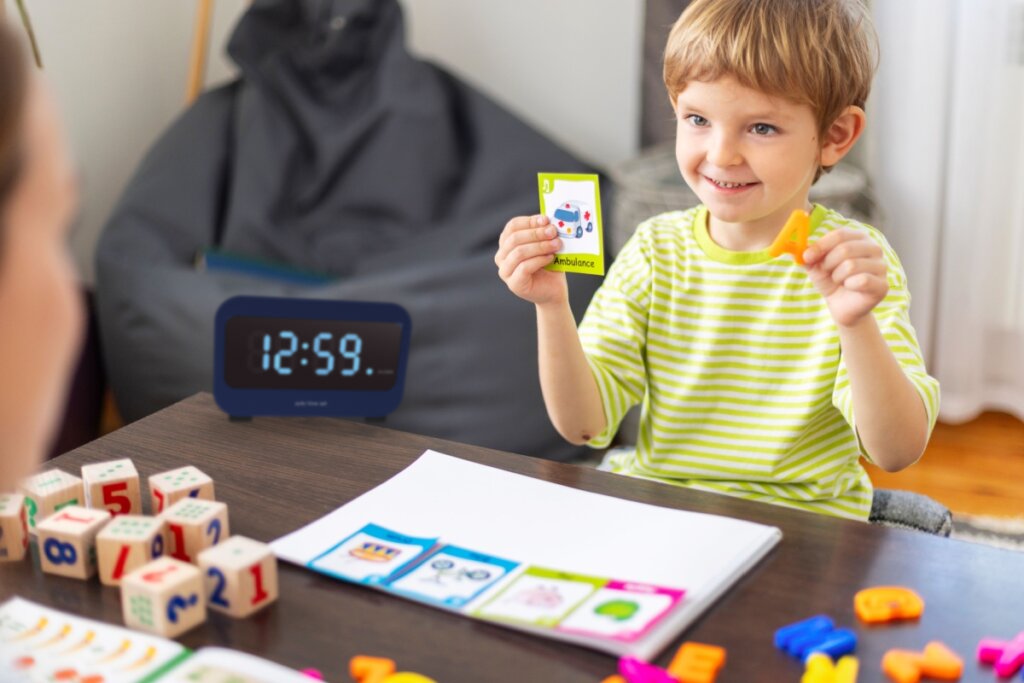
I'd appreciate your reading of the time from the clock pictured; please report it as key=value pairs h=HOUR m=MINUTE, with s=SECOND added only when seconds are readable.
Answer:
h=12 m=59
